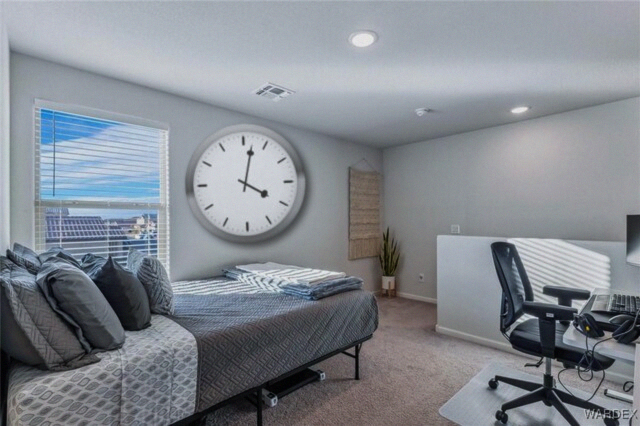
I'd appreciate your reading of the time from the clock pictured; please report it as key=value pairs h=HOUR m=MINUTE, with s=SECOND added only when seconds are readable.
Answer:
h=4 m=2
